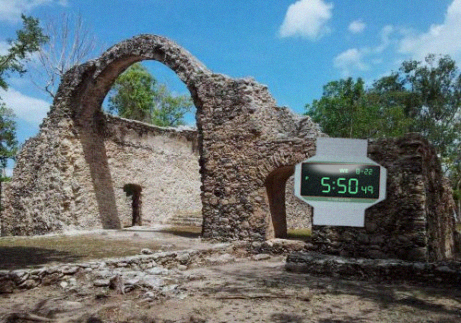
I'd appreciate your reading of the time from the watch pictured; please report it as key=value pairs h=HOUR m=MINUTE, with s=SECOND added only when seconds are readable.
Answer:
h=5 m=50 s=49
